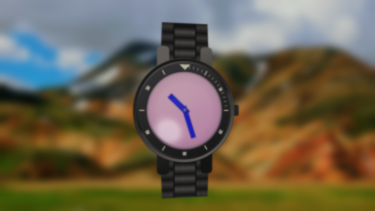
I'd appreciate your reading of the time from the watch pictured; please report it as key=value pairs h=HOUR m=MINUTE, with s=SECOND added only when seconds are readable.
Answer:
h=10 m=27
